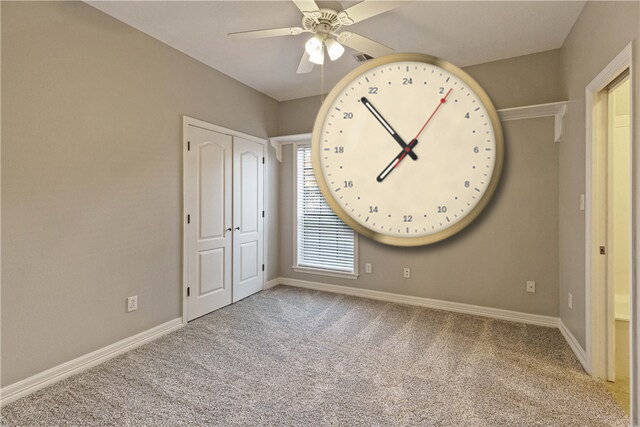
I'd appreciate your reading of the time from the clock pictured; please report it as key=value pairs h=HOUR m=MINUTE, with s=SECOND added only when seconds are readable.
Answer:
h=14 m=53 s=6
